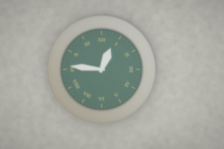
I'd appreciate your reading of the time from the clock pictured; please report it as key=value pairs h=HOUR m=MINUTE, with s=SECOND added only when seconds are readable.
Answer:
h=12 m=46
